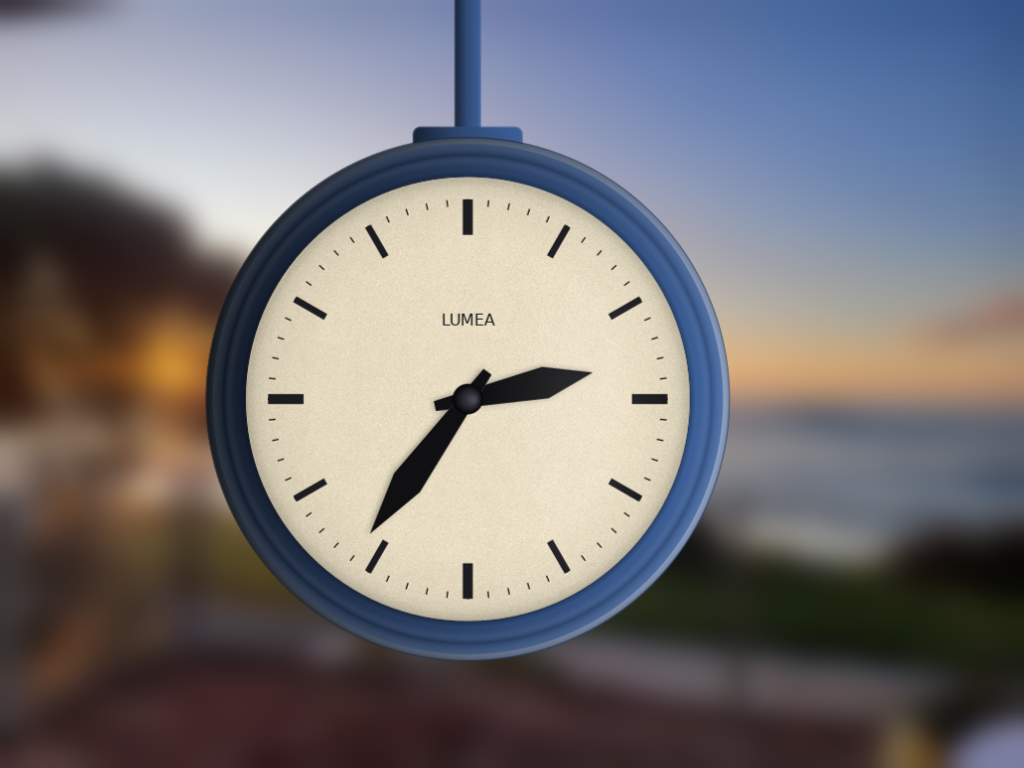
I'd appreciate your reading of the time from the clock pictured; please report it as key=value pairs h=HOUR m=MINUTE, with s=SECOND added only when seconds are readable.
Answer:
h=2 m=36
